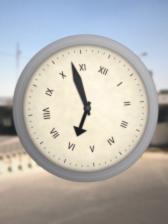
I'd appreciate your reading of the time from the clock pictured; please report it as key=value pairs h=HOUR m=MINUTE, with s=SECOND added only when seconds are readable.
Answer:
h=5 m=53
